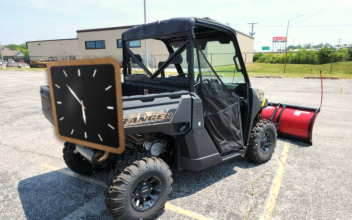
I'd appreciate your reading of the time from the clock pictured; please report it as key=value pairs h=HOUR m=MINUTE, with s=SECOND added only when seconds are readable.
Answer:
h=5 m=53
